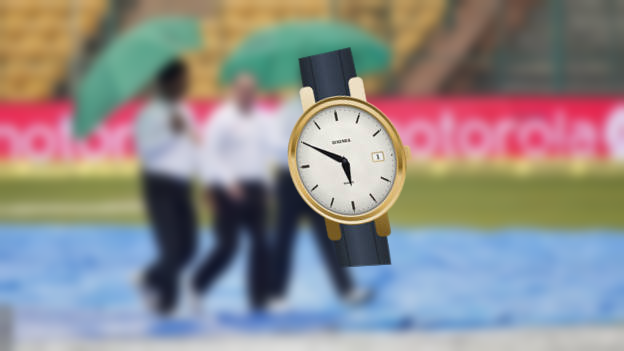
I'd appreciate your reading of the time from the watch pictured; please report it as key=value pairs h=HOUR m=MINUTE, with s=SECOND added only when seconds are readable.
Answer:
h=5 m=50
